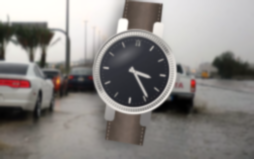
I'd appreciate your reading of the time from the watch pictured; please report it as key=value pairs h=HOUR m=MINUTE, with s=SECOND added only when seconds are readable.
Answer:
h=3 m=24
